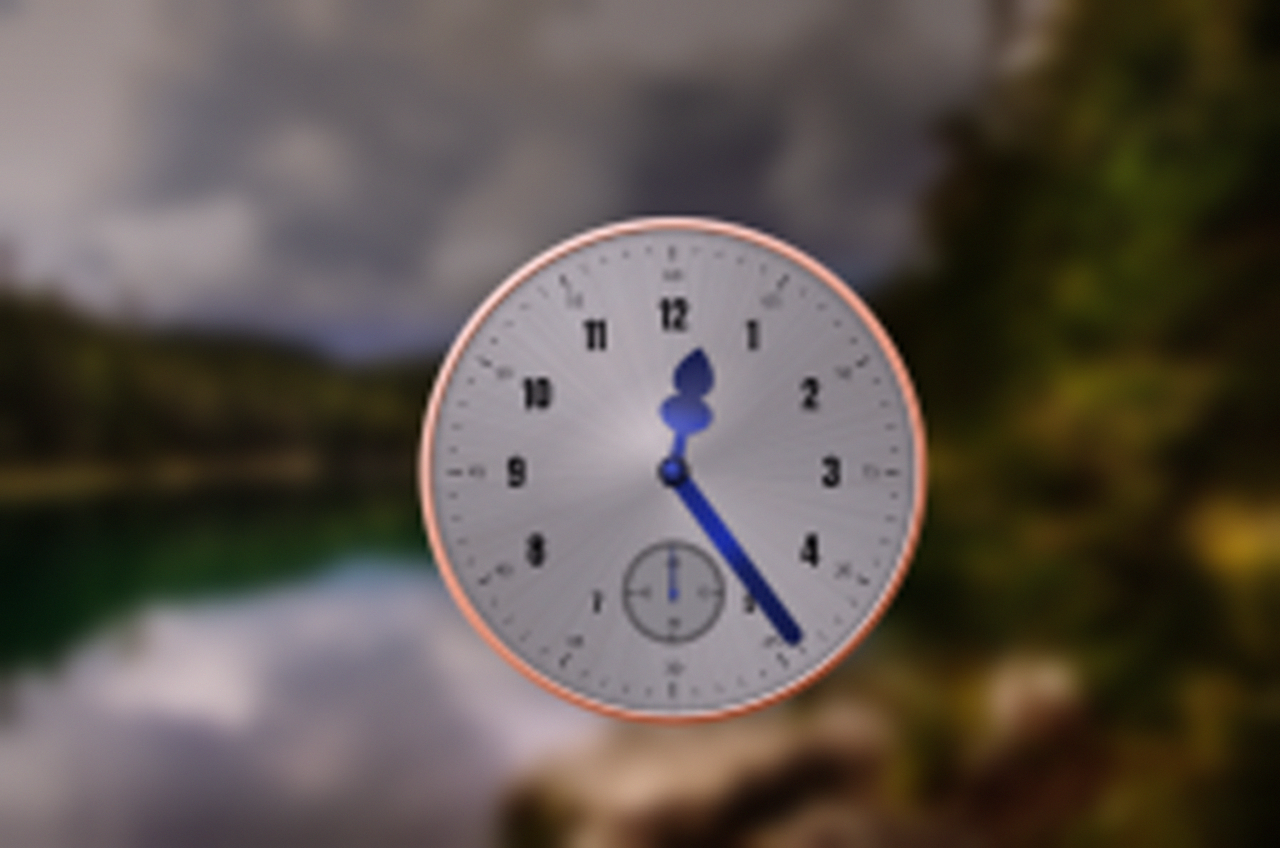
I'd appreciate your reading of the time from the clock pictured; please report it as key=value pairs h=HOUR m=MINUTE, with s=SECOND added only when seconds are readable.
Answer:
h=12 m=24
